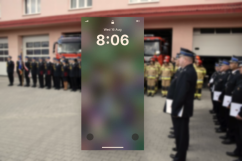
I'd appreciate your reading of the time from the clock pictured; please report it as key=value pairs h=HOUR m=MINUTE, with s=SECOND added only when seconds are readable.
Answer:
h=8 m=6
